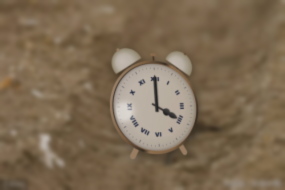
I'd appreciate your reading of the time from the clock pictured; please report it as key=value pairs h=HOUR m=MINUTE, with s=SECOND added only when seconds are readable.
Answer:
h=4 m=0
